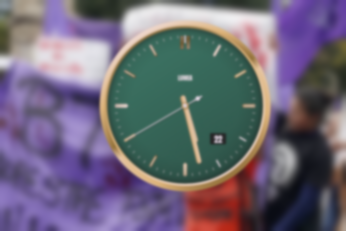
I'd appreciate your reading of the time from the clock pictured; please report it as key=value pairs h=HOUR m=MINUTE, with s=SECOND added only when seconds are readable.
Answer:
h=5 m=27 s=40
